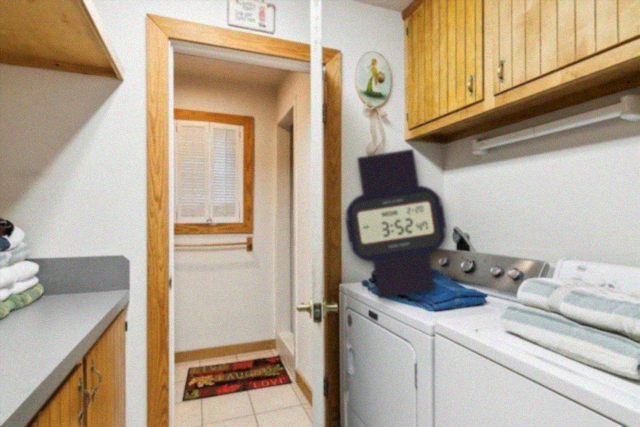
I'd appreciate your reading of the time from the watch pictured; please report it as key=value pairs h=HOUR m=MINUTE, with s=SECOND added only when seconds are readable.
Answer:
h=3 m=52
